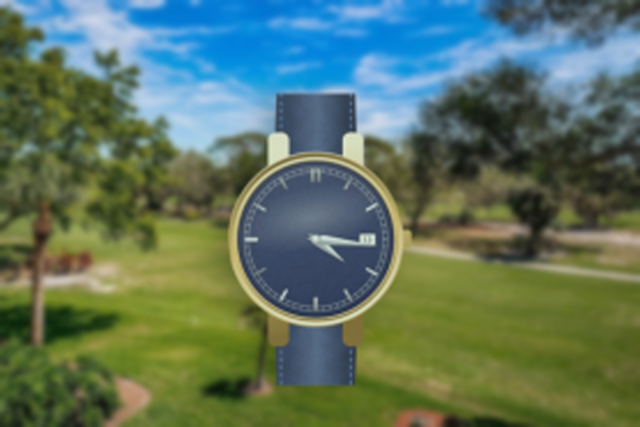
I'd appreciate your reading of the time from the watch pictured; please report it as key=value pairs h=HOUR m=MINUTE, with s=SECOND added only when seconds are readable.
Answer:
h=4 m=16
